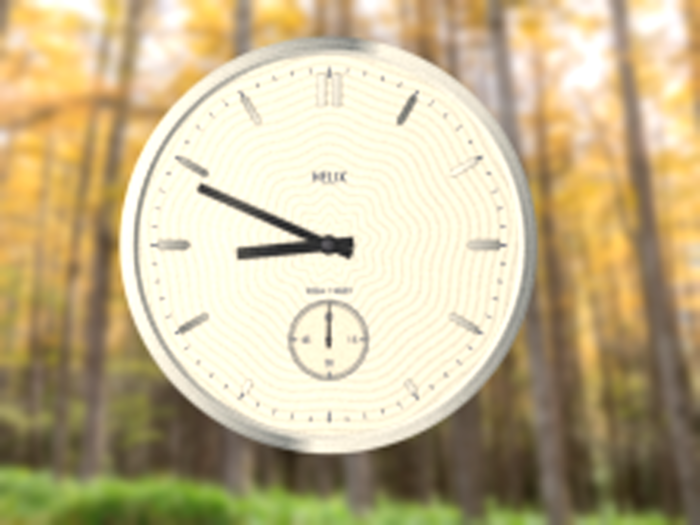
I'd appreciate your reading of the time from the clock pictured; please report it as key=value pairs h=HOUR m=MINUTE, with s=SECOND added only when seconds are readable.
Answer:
h=8 m=49
